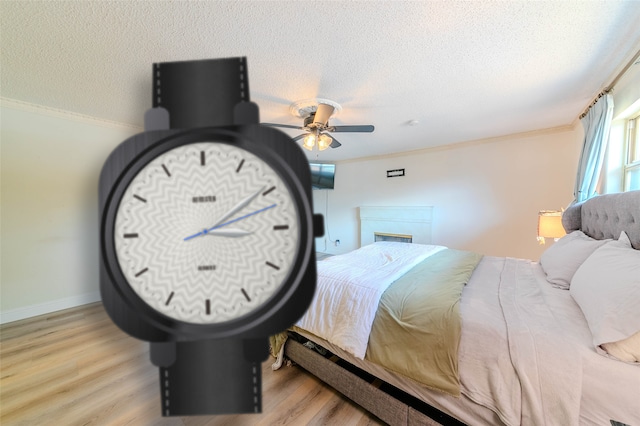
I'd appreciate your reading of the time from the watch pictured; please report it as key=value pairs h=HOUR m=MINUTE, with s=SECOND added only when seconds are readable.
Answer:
h=3 m=9 s=12
